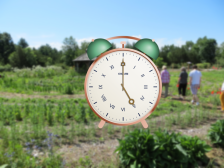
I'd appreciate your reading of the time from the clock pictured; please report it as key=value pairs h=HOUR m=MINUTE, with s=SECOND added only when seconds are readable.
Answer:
h=5 m=0
